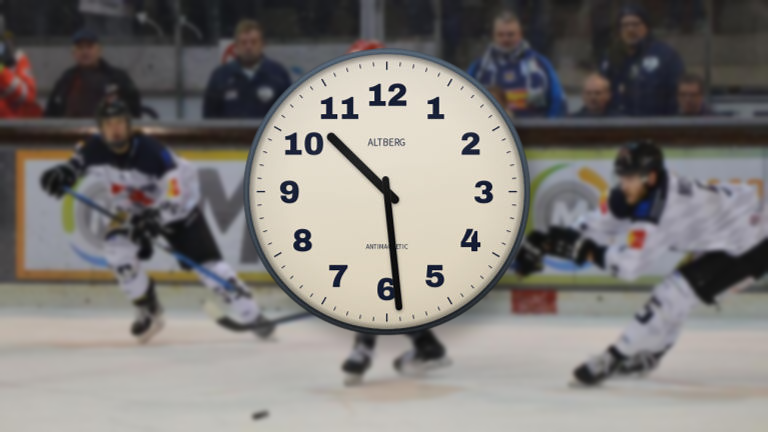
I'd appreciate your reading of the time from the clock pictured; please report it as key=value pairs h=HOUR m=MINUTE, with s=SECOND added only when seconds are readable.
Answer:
h=10 m=29
